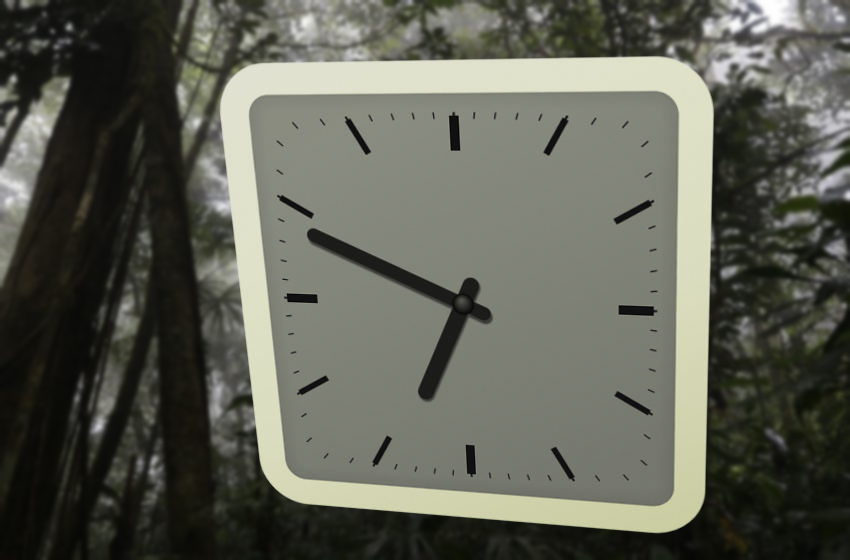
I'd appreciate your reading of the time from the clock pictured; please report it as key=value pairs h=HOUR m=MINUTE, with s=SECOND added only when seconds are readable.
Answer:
h=6 m=49
